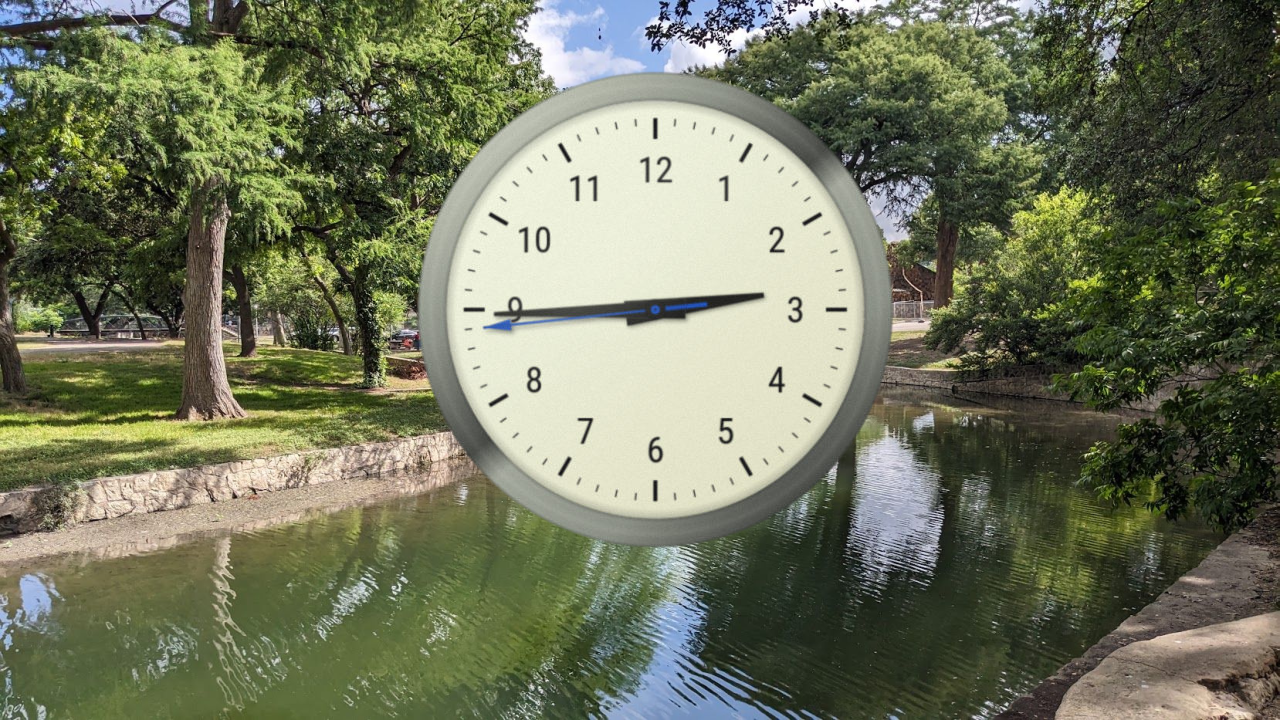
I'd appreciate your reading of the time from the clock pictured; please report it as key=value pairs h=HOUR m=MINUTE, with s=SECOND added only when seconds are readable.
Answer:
h=2 m=44 s=44
